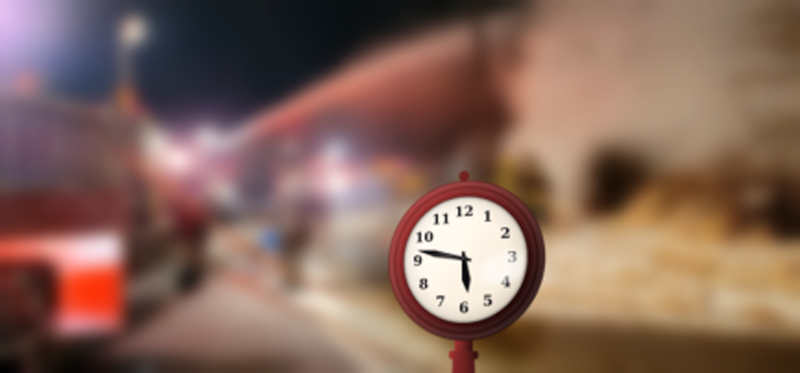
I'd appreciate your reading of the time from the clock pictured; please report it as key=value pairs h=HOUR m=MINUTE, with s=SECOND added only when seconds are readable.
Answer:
h=5 m=47
